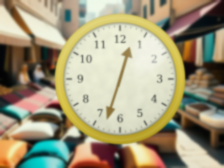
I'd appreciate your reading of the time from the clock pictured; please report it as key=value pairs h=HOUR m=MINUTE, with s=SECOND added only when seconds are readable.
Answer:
h=12 m=33
